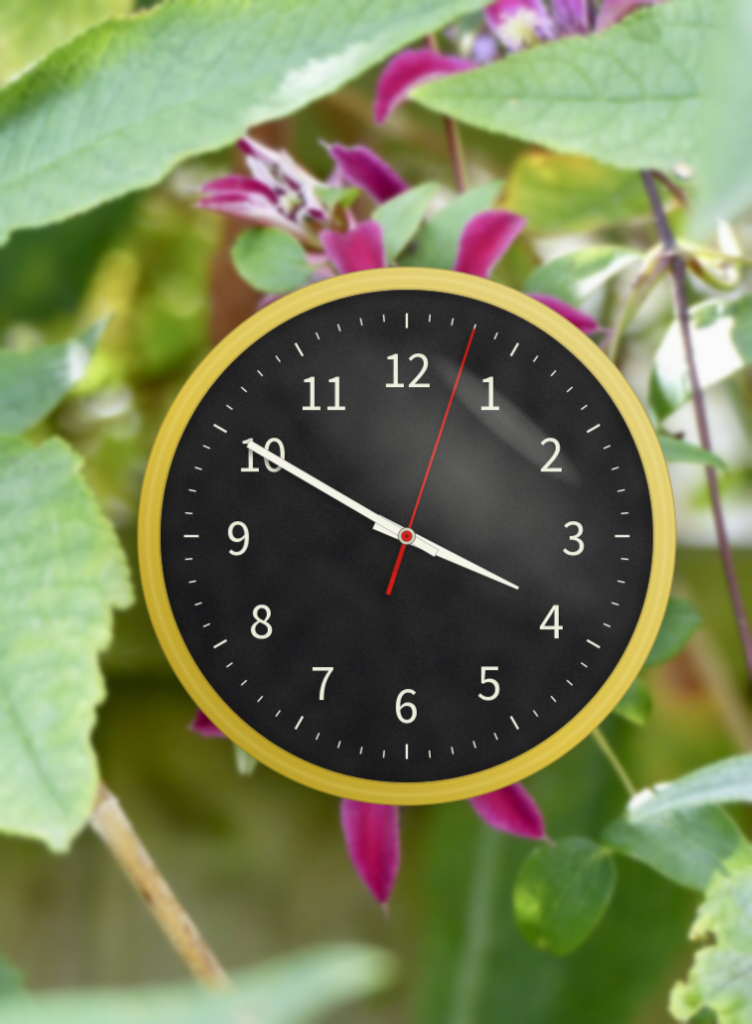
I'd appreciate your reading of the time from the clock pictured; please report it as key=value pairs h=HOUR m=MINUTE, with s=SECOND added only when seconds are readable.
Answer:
h=3 m=50 s=3
